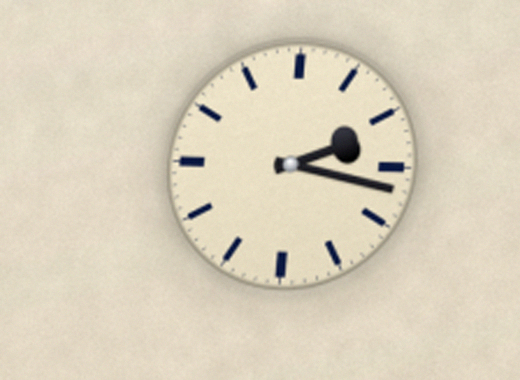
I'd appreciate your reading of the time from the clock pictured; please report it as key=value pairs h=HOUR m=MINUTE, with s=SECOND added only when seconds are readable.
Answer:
h=2 m=17
